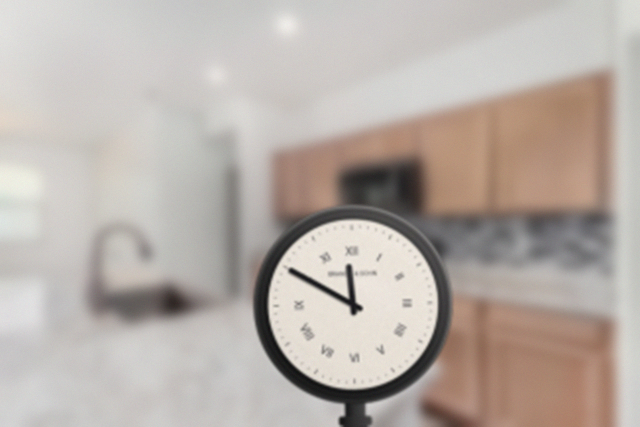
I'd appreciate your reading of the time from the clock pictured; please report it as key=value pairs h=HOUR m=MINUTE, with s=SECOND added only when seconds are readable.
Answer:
h=11 m=50
